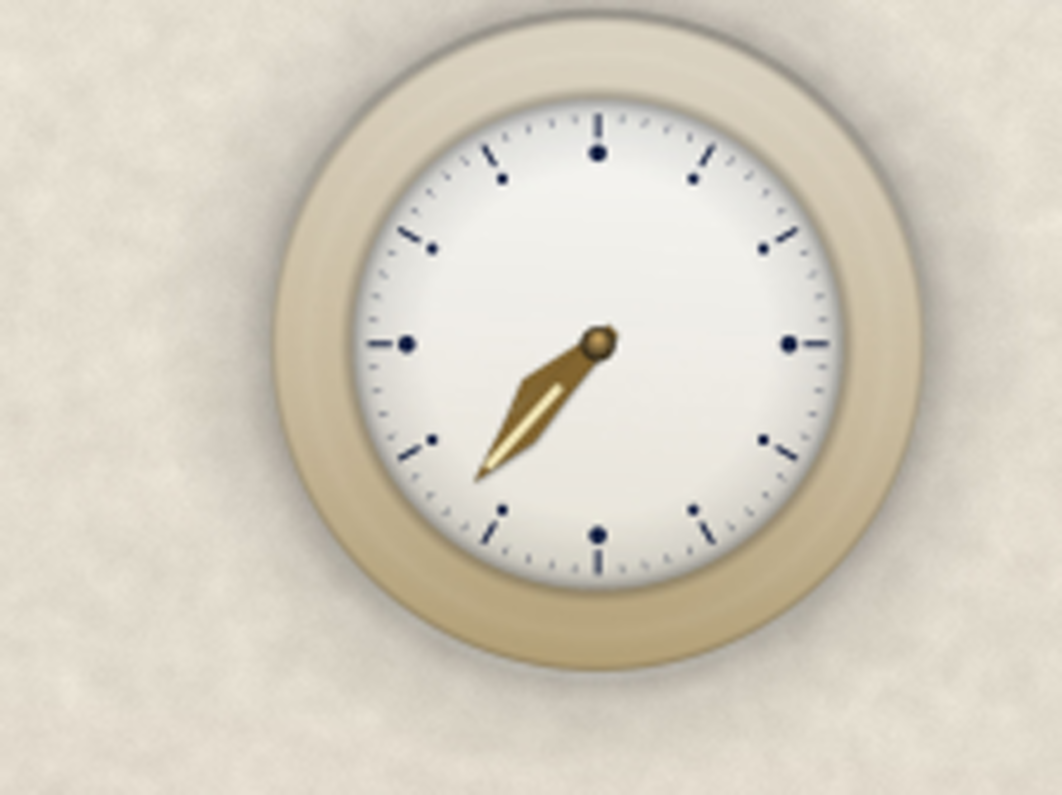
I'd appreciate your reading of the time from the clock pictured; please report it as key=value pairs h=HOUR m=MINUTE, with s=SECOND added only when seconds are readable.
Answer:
h=7 m=37
